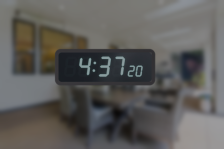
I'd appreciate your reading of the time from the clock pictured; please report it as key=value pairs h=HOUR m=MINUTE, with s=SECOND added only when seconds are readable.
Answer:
h=4 m=37 s=20
